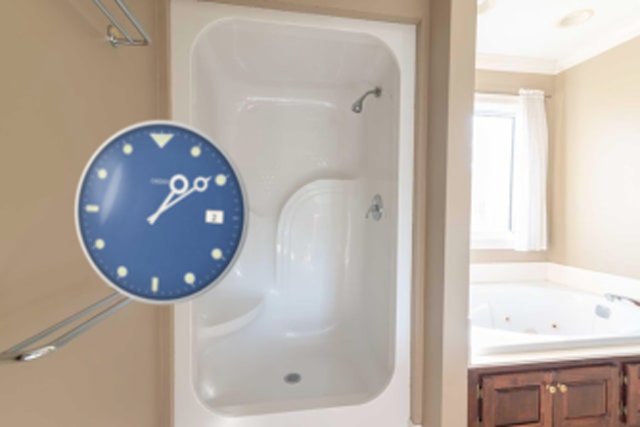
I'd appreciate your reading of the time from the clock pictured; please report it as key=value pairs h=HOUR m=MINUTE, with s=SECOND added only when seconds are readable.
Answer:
h=1 m=9
